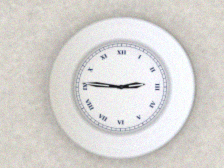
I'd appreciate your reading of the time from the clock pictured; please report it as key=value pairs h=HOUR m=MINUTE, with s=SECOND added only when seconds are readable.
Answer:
h=2 m=46
